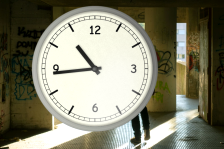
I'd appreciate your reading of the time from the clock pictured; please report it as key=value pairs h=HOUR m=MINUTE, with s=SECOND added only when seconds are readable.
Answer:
h=10 m=44
